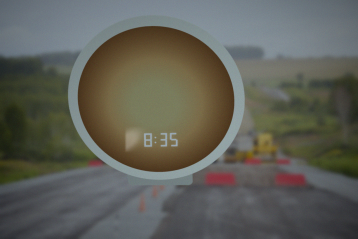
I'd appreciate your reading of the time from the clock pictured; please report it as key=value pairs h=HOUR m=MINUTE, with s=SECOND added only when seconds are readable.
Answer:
h=8 m=35
